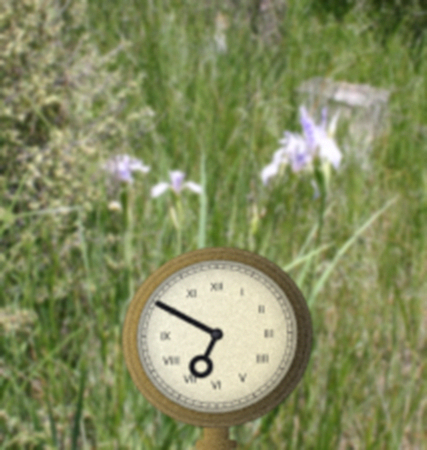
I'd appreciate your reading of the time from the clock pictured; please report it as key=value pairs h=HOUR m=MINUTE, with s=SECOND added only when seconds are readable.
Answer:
h=6 m=50
